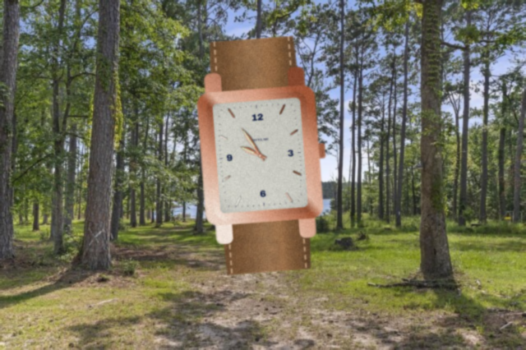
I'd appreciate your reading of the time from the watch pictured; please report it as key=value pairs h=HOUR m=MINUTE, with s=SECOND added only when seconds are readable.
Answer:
h=9 m=55
